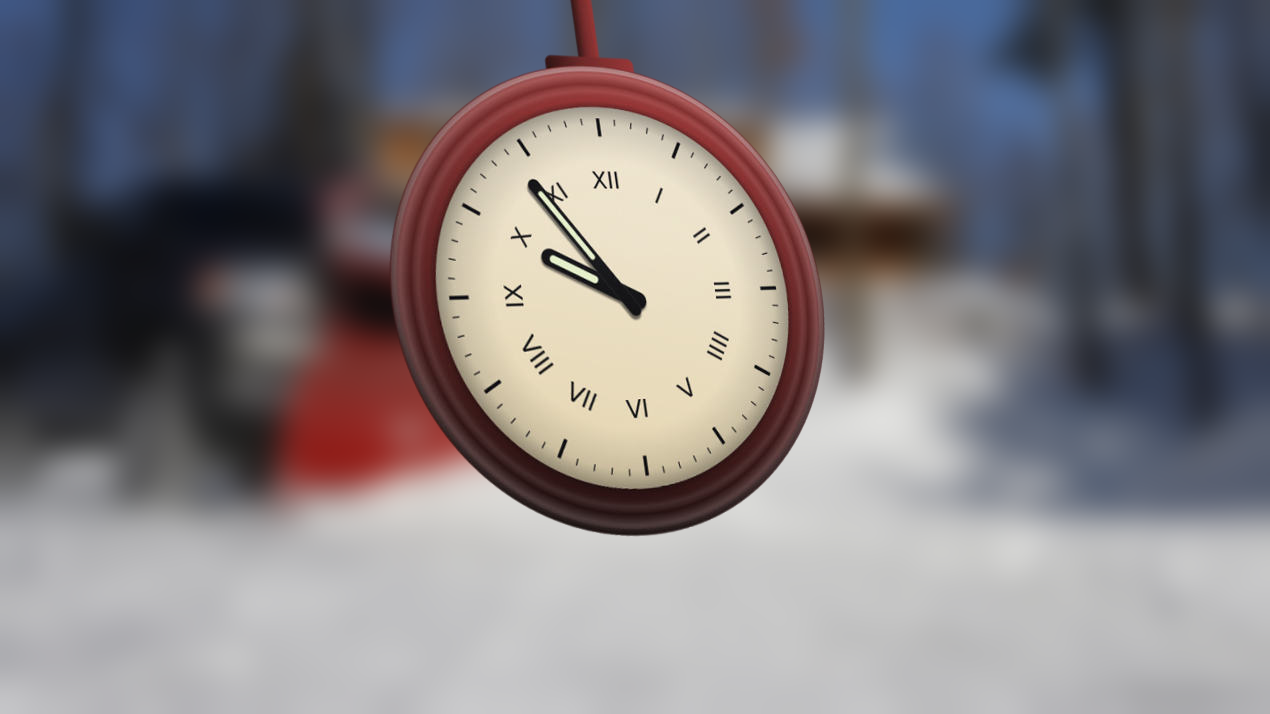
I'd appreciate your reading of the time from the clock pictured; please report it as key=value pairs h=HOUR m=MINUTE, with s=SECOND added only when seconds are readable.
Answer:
h=9 m=54
